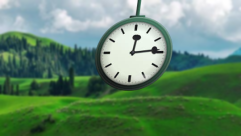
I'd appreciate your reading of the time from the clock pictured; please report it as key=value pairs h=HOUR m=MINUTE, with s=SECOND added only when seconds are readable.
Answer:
h=12 m=14
